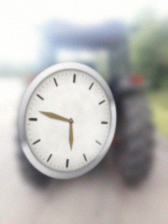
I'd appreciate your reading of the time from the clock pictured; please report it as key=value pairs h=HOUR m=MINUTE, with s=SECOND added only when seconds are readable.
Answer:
h=5 m=47
